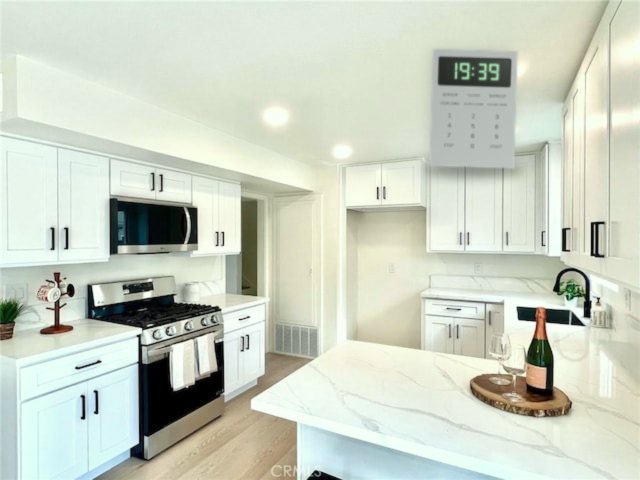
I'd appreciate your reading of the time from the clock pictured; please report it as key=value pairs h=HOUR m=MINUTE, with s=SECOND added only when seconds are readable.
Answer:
h=19 m=39
